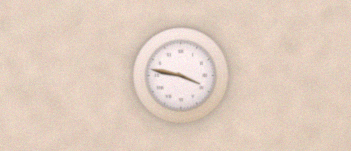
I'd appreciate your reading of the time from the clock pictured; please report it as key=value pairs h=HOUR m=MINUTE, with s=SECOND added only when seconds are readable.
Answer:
h=3 m=47
